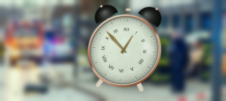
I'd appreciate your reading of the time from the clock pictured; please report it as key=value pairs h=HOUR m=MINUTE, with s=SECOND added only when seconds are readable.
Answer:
h=12 m=52
